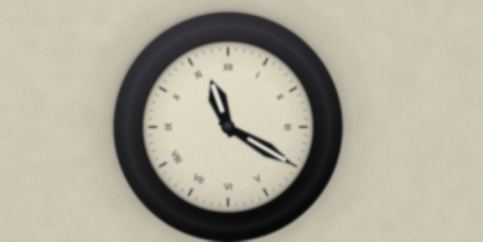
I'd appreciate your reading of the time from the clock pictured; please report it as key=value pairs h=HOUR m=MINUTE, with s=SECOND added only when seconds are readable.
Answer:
h=11 m=20
